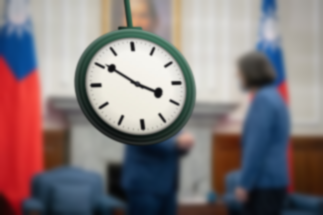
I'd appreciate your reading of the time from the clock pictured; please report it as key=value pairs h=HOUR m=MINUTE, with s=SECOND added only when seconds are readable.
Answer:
h=3 m=51
